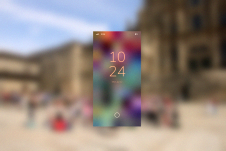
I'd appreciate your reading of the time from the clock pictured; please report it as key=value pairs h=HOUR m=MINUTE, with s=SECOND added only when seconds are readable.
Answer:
h=10 m=24
